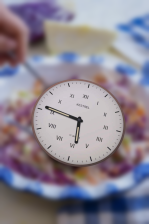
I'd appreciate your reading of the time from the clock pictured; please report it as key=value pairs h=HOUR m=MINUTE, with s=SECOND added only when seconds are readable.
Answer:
h=5 m=46
